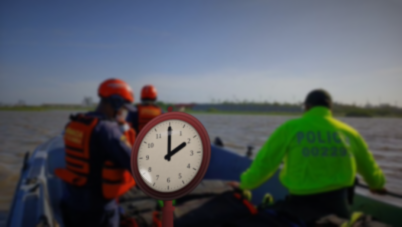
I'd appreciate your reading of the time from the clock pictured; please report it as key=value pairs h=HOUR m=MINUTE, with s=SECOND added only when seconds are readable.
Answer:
h=2 m=0
